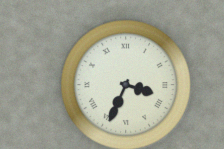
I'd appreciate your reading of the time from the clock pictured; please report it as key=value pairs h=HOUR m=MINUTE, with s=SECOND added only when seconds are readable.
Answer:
h=3 m=34
